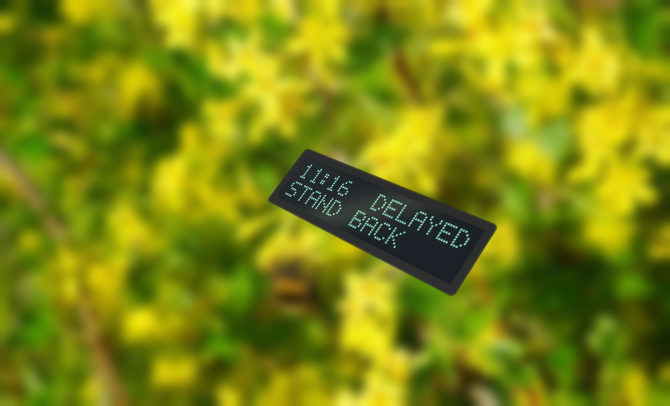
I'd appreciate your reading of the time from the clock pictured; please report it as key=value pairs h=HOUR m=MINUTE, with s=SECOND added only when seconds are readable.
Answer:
h=11 m=16
